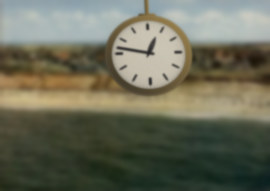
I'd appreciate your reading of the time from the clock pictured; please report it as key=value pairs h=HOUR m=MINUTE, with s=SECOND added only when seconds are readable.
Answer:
h=12 m=47
